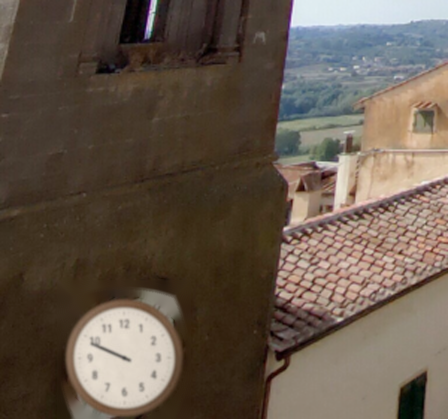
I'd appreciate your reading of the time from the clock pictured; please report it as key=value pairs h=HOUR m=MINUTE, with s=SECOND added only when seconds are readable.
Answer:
h=9 m=49
